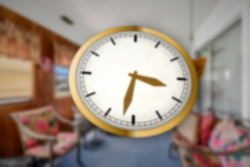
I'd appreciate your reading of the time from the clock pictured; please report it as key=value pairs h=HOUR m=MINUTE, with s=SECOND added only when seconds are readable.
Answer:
h=3 m=32
